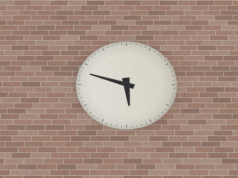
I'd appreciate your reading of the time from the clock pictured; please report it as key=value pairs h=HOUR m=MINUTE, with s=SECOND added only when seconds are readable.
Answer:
h=5 m=48
